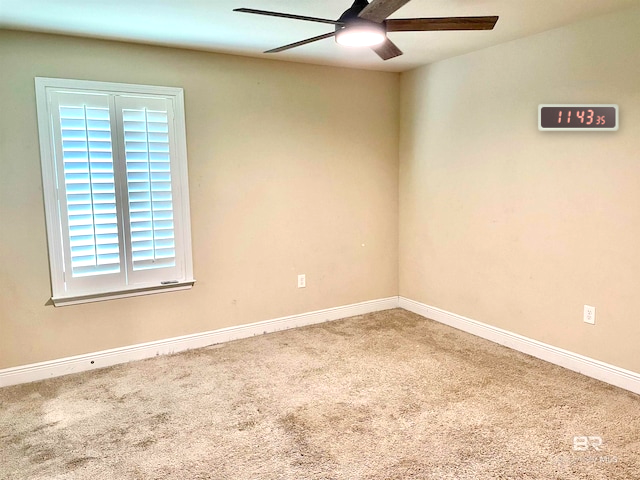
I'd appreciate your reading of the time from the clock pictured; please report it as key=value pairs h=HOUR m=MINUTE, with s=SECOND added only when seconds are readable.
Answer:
h=11 m=43
